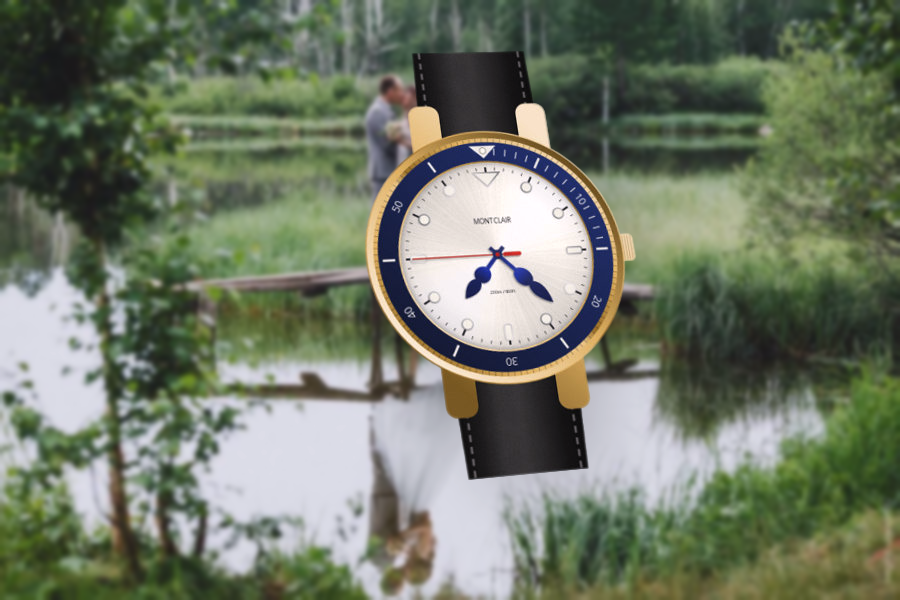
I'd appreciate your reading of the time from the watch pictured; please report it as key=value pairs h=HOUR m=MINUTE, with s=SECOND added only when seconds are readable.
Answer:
h=7 m=22 s=45
